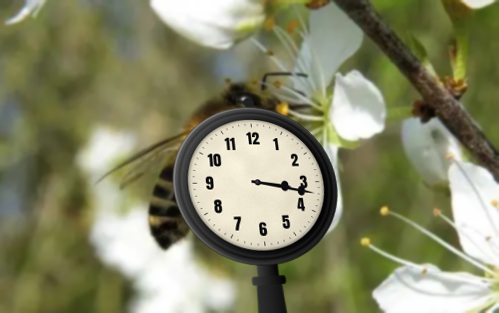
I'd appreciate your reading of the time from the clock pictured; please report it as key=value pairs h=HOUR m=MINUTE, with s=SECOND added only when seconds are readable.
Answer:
h=3 m=17
